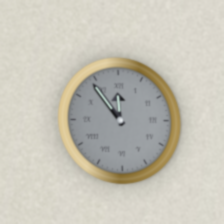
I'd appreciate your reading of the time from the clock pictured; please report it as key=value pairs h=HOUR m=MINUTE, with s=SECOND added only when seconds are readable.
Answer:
h=11 m=54
